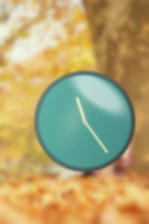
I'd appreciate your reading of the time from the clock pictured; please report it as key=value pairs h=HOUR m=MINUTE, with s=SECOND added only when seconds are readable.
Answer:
h=11 m=24
